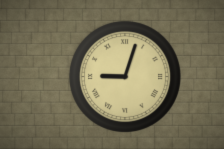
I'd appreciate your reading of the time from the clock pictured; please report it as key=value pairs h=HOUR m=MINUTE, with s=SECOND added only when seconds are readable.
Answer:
h=9 m=3
